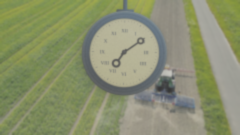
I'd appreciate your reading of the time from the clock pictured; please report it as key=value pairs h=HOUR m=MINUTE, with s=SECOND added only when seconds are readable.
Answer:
h=7 m=9
